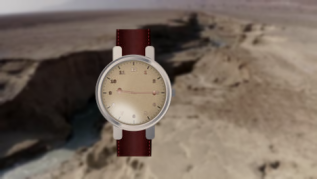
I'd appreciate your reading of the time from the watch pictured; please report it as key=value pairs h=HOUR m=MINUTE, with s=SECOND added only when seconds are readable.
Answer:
h=9 m=15
